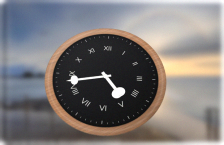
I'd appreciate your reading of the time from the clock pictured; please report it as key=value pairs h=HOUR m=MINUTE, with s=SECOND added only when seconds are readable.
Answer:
h=4 m=43
